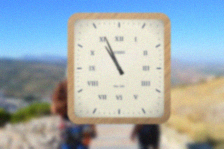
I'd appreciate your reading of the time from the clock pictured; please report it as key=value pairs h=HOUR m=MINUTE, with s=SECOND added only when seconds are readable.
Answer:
h=10 m=56
